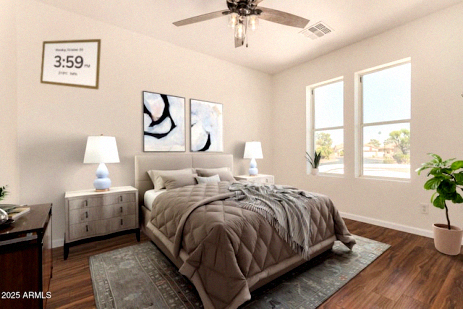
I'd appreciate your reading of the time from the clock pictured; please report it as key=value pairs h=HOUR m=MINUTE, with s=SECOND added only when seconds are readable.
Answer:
h=3 m=59
